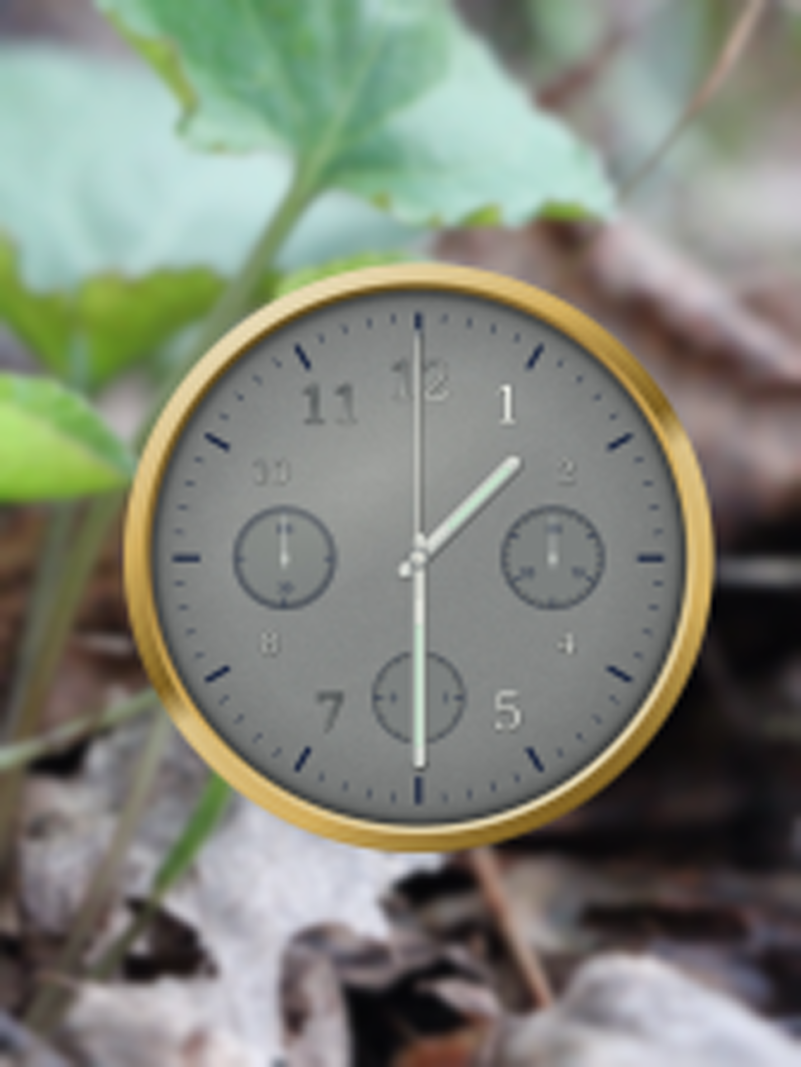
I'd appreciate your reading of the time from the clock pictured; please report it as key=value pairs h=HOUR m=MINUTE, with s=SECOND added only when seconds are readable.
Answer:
h=1 m=30
